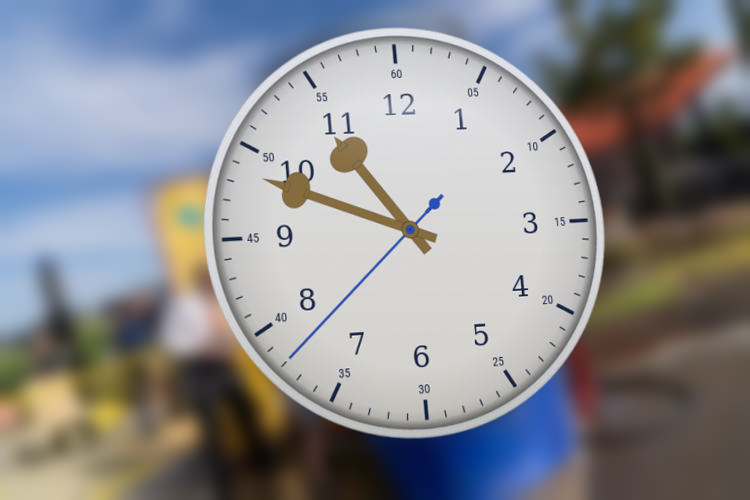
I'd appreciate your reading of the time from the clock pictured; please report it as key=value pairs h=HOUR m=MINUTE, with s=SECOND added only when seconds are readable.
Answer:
h=10 m=48 s=38
